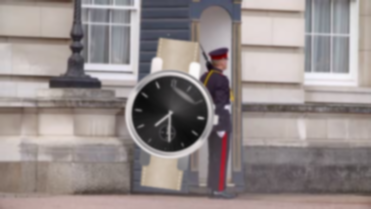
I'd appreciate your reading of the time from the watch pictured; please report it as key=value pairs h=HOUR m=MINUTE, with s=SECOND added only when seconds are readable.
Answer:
h=7 m=29
